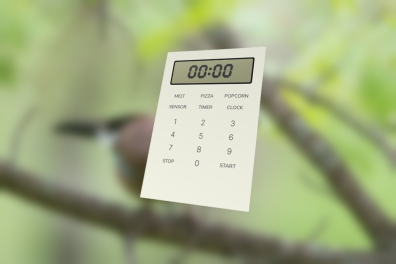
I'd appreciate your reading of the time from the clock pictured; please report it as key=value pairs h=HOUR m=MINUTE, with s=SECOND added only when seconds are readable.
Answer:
h=0 m=0
